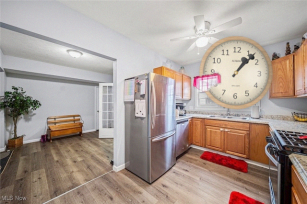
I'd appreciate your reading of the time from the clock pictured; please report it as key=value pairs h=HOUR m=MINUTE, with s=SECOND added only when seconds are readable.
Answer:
h=1 m=7
